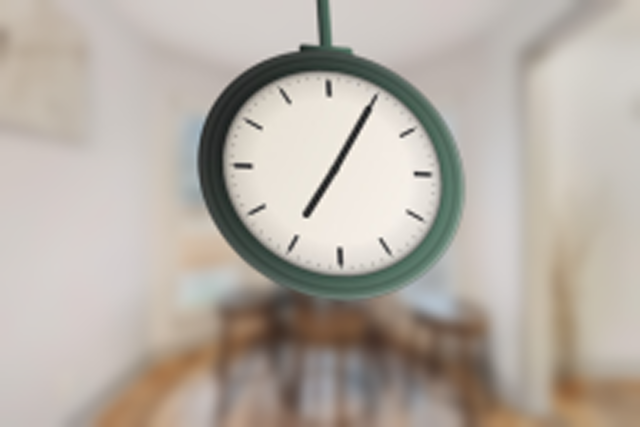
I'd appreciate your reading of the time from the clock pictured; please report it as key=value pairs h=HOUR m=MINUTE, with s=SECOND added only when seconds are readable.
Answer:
h=7 m=5
